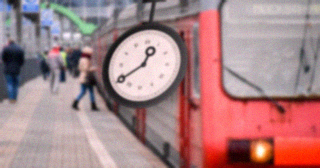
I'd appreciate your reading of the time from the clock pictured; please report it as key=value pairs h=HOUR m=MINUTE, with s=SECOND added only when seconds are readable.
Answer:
h=12 m=39
